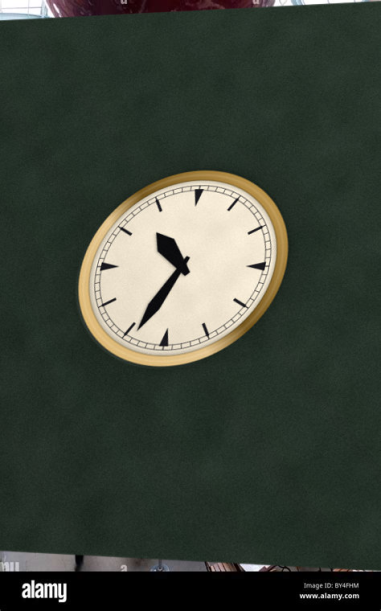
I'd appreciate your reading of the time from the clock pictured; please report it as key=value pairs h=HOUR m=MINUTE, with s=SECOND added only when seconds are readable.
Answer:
h=10 m=34
